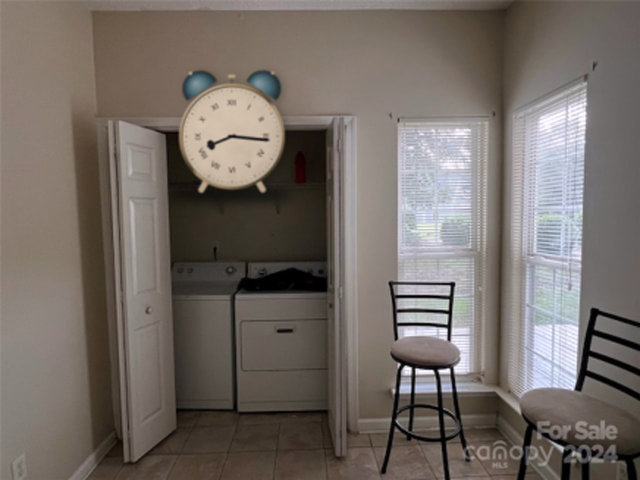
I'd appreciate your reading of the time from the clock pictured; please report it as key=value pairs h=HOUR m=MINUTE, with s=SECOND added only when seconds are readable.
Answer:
h=8 m=16
